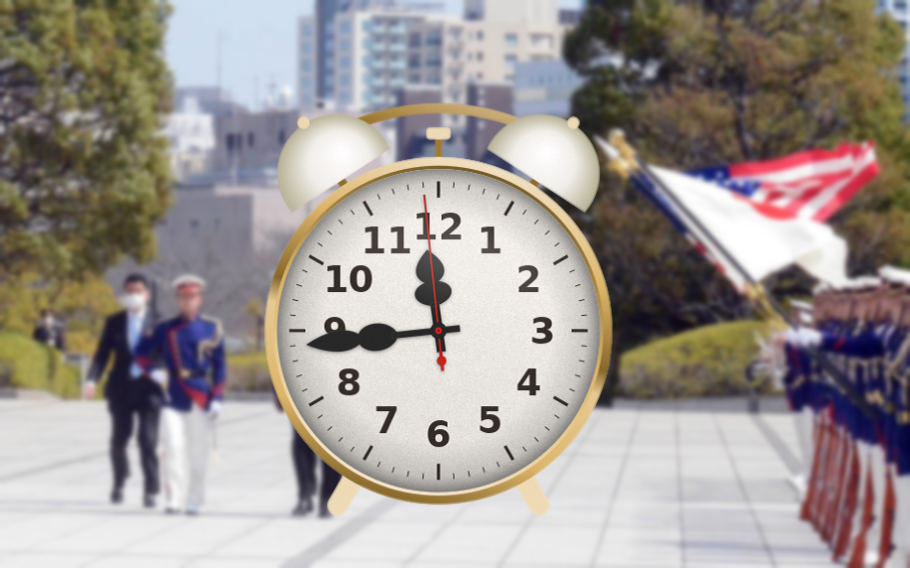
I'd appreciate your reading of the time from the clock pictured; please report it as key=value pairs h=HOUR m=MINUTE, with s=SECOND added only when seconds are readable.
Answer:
h=11 m=43 s=59
